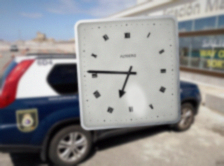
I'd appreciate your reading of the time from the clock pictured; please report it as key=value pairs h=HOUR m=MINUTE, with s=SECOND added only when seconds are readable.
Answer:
h=6 m=46
